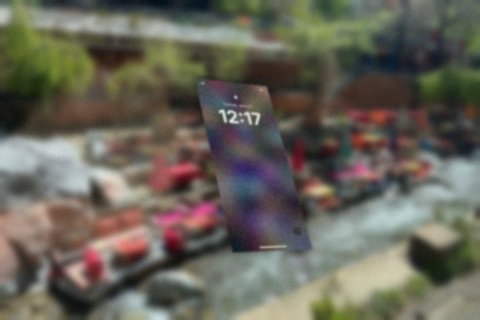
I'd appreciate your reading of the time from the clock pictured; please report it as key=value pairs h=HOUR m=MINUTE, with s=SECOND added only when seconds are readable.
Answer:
h=12 m=17
